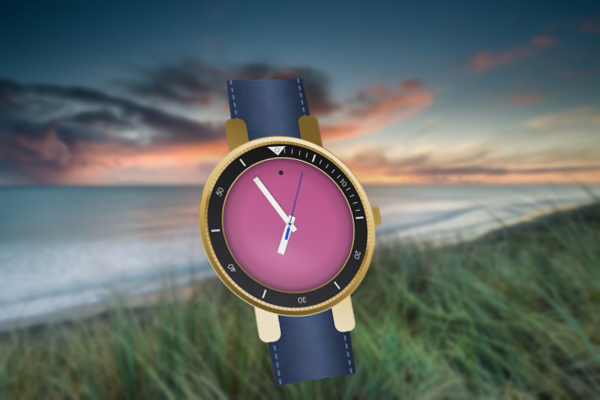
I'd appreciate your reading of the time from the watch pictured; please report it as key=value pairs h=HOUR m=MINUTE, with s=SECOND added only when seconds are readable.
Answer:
h=6 m=55 s=4
